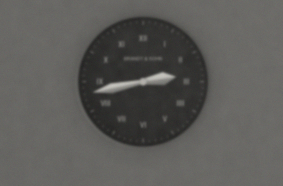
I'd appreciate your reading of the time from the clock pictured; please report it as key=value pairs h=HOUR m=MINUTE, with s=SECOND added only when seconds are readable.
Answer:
h=2 m=43
